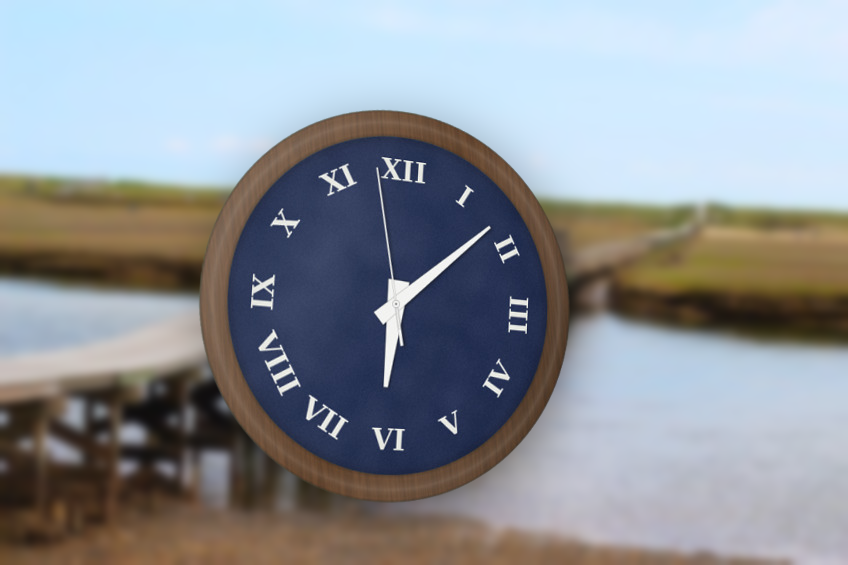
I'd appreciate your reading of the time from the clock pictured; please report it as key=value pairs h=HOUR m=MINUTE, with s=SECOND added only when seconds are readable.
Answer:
h=6 m=7 s=58
